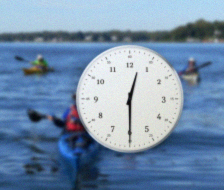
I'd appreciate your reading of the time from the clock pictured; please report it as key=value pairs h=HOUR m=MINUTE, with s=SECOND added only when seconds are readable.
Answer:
h=12 m=30
